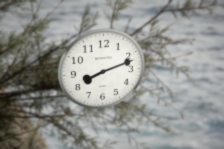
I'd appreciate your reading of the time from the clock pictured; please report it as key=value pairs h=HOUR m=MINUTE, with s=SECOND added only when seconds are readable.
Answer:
h=8 m=12
